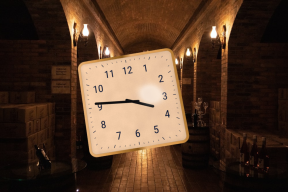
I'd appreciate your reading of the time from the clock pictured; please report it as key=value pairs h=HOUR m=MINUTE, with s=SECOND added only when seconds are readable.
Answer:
h=3 m=46
